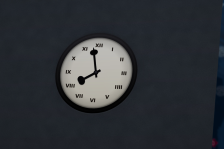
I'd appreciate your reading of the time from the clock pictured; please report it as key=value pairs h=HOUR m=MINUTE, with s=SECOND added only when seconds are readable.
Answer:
h=7 m=58
